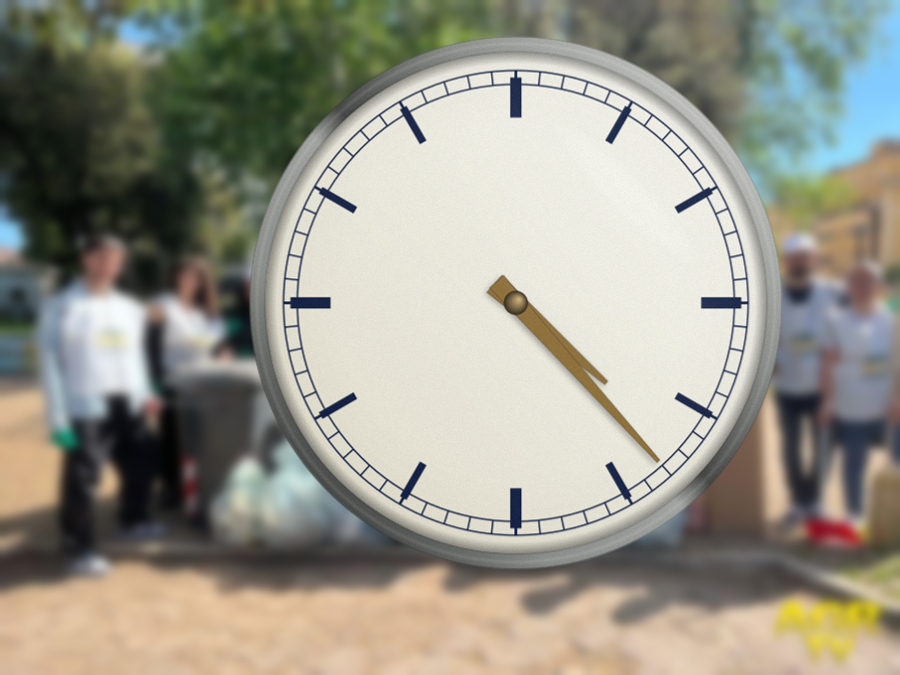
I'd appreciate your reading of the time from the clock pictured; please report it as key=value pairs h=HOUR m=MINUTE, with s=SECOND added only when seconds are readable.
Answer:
h=4 m=23
